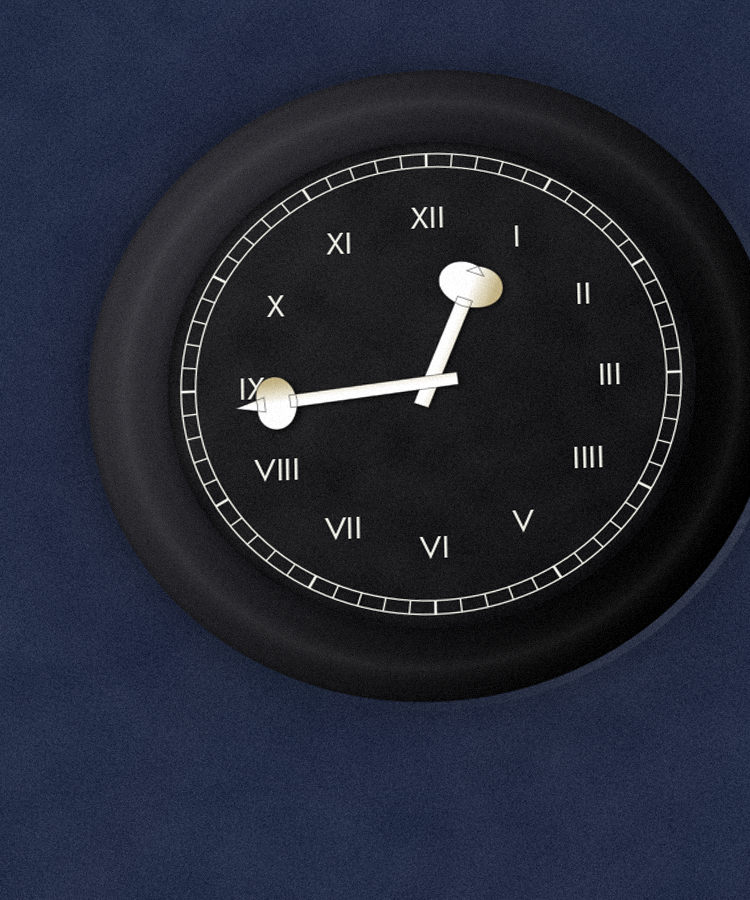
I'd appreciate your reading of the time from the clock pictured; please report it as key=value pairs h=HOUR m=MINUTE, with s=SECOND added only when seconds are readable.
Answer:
h=12 m=44
